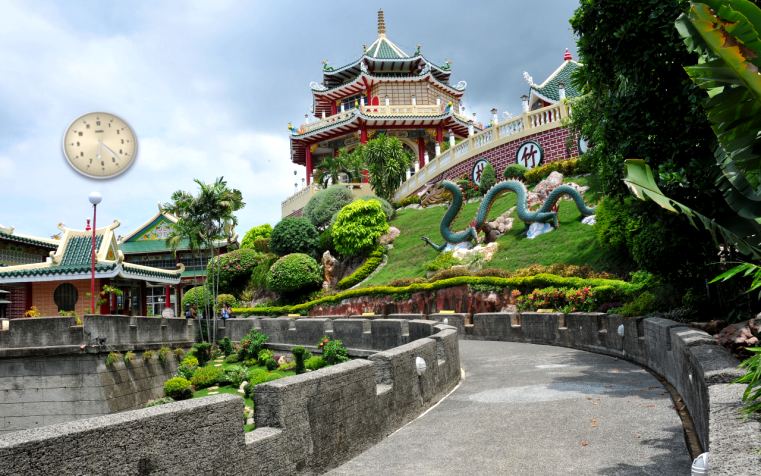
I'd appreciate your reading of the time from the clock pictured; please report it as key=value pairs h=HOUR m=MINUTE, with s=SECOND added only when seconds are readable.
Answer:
h=6 m=23
